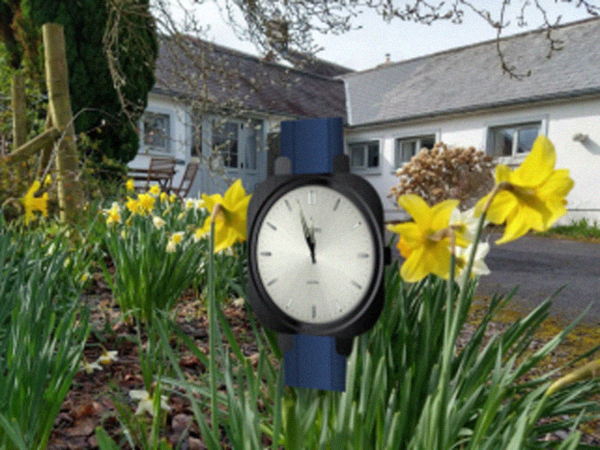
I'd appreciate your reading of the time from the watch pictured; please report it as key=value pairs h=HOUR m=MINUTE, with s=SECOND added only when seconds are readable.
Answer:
h=11 m=57
